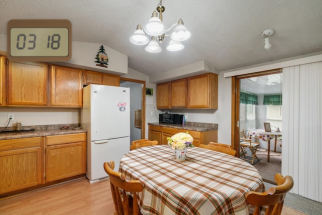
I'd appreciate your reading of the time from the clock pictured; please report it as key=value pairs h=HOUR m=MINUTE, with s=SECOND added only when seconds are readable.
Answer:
h=3 m=18
